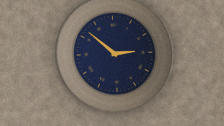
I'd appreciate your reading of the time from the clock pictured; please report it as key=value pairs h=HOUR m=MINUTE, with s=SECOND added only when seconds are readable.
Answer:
h=2 m=52
